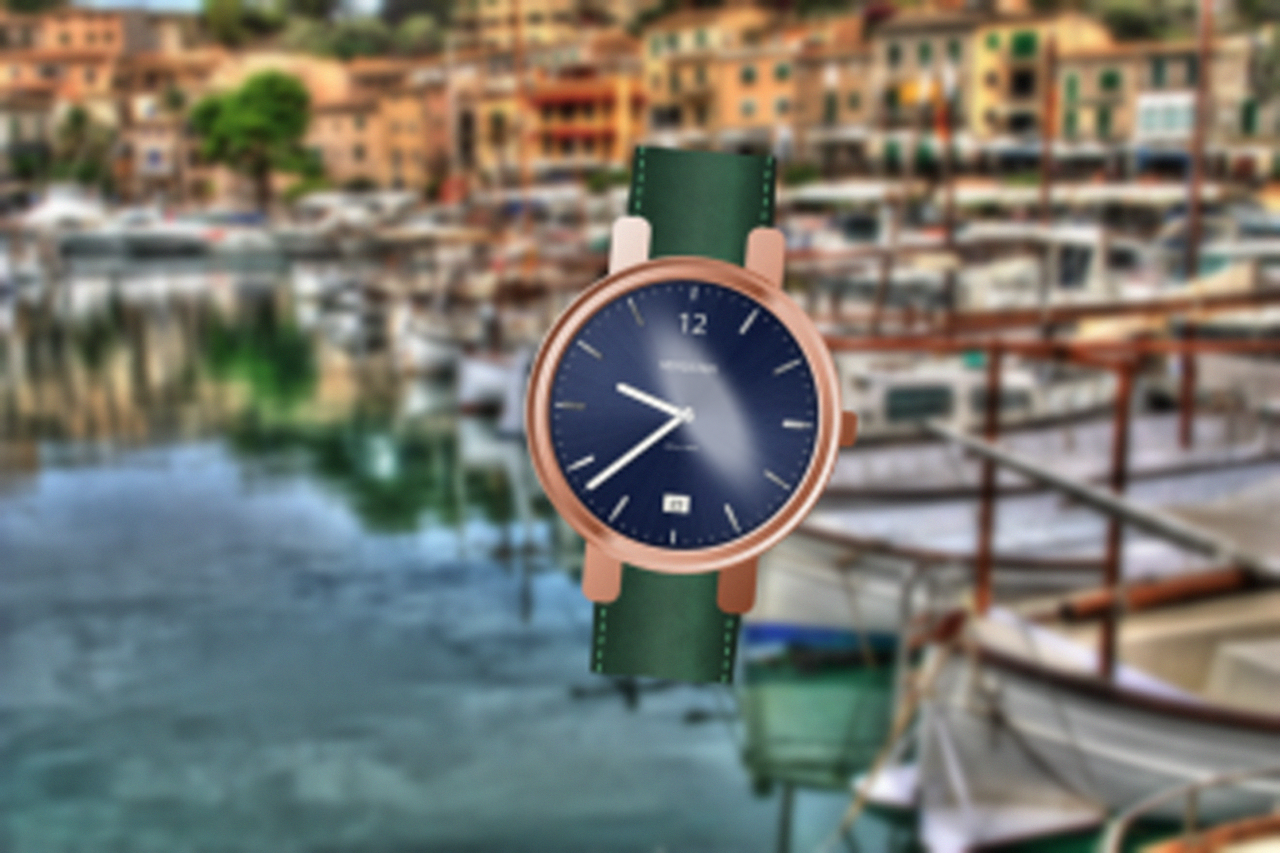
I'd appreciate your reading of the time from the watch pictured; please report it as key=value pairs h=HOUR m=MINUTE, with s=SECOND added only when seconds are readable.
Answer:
h=9 m=38
